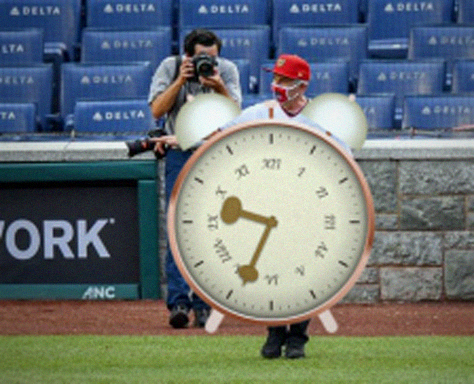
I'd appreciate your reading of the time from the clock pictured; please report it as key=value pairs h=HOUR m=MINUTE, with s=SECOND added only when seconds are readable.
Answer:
h=9 m=34
